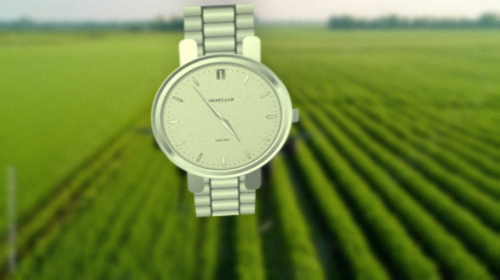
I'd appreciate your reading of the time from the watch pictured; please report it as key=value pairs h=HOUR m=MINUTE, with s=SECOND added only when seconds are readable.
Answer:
h=4 m=54
